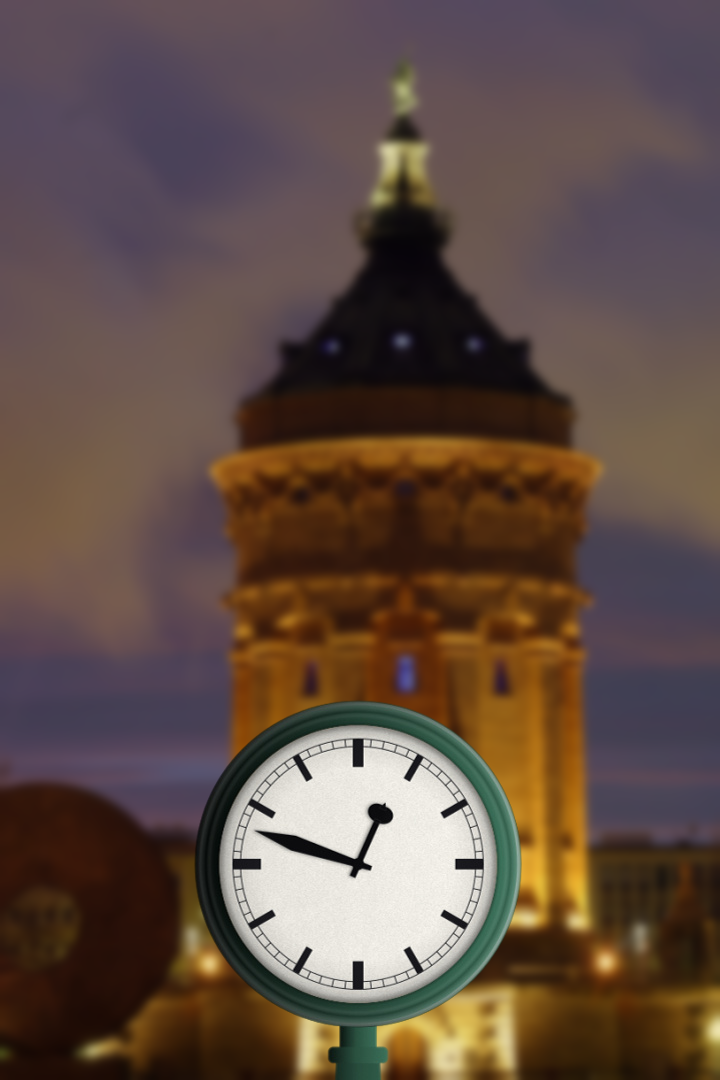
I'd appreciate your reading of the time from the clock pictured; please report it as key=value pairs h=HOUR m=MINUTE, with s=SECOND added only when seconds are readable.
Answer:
h=12 m=48
